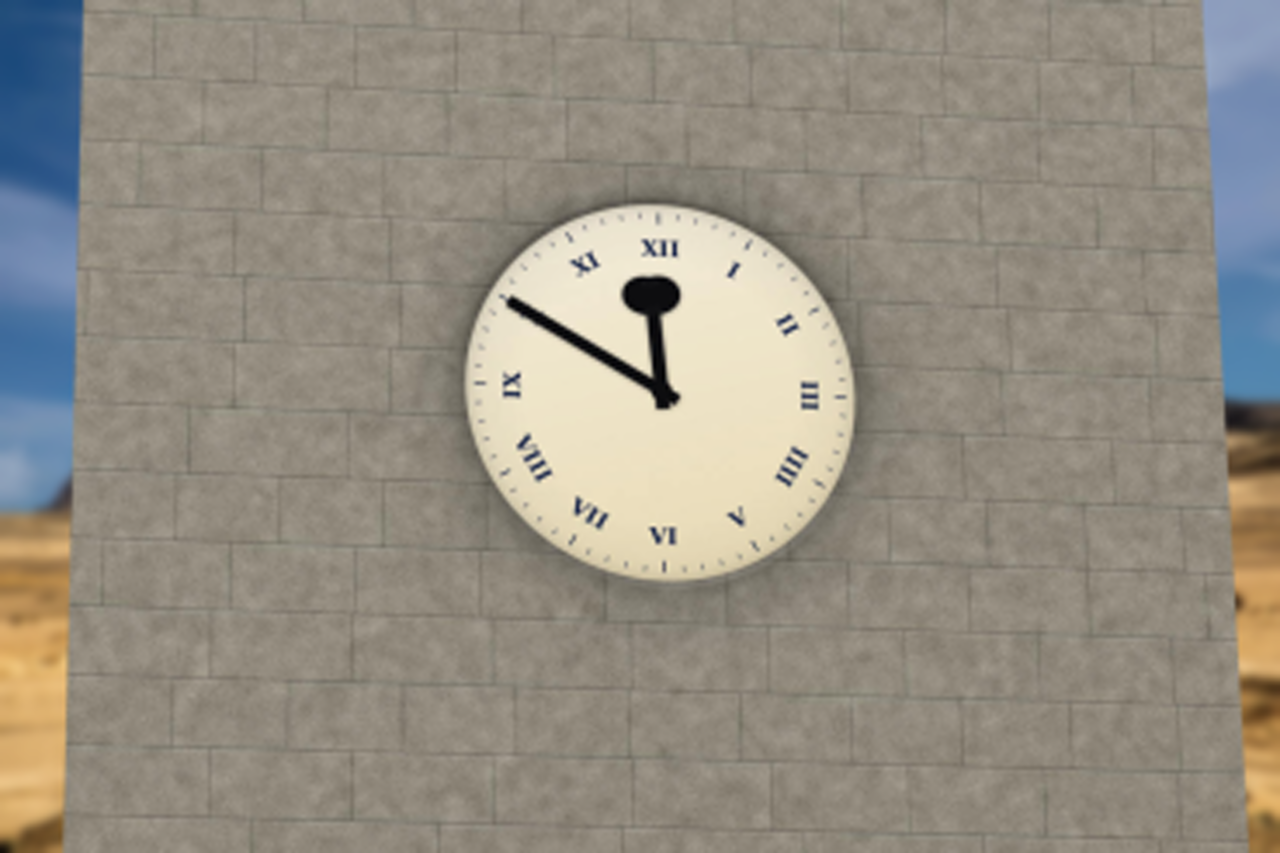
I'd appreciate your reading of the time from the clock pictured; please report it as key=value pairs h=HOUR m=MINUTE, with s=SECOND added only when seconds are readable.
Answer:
h=11 m=50
